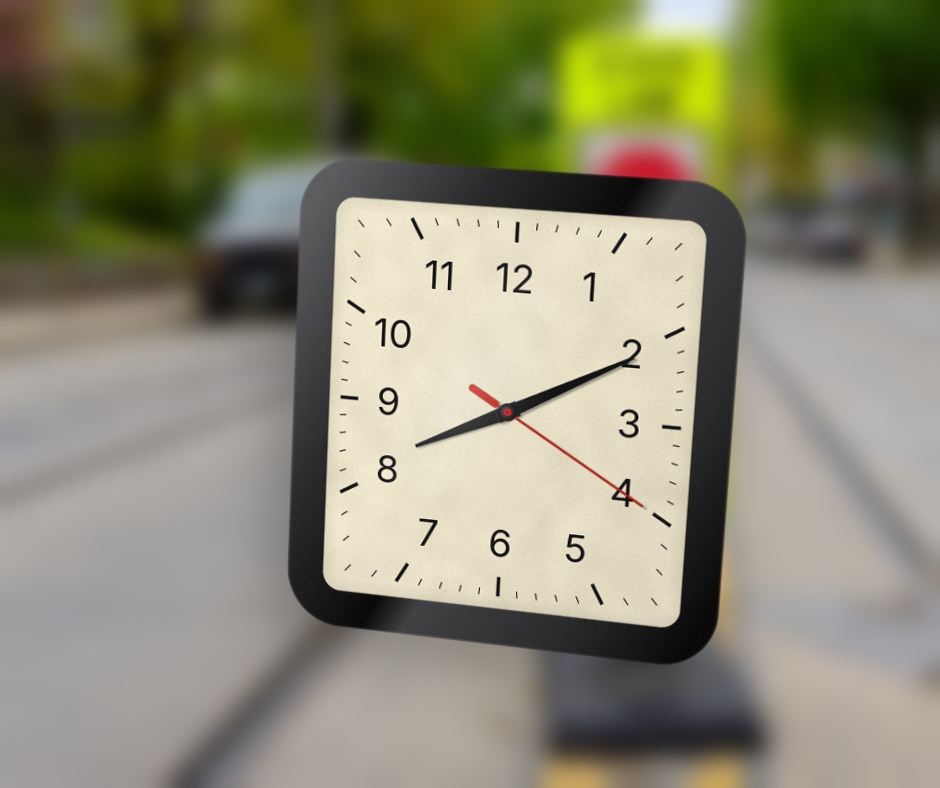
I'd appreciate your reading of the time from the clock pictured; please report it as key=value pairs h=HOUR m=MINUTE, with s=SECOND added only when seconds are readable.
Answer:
h=8 m=10 s=20
